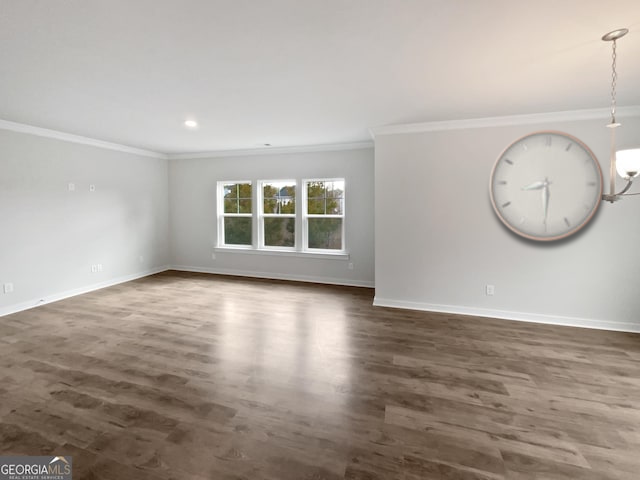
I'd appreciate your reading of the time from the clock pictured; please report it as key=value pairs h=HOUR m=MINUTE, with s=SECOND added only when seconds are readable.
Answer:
h=8 m=30
